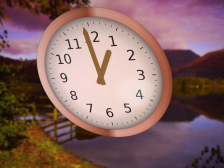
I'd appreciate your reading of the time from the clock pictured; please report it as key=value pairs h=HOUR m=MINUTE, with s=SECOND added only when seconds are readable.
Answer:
h=12 m=59
